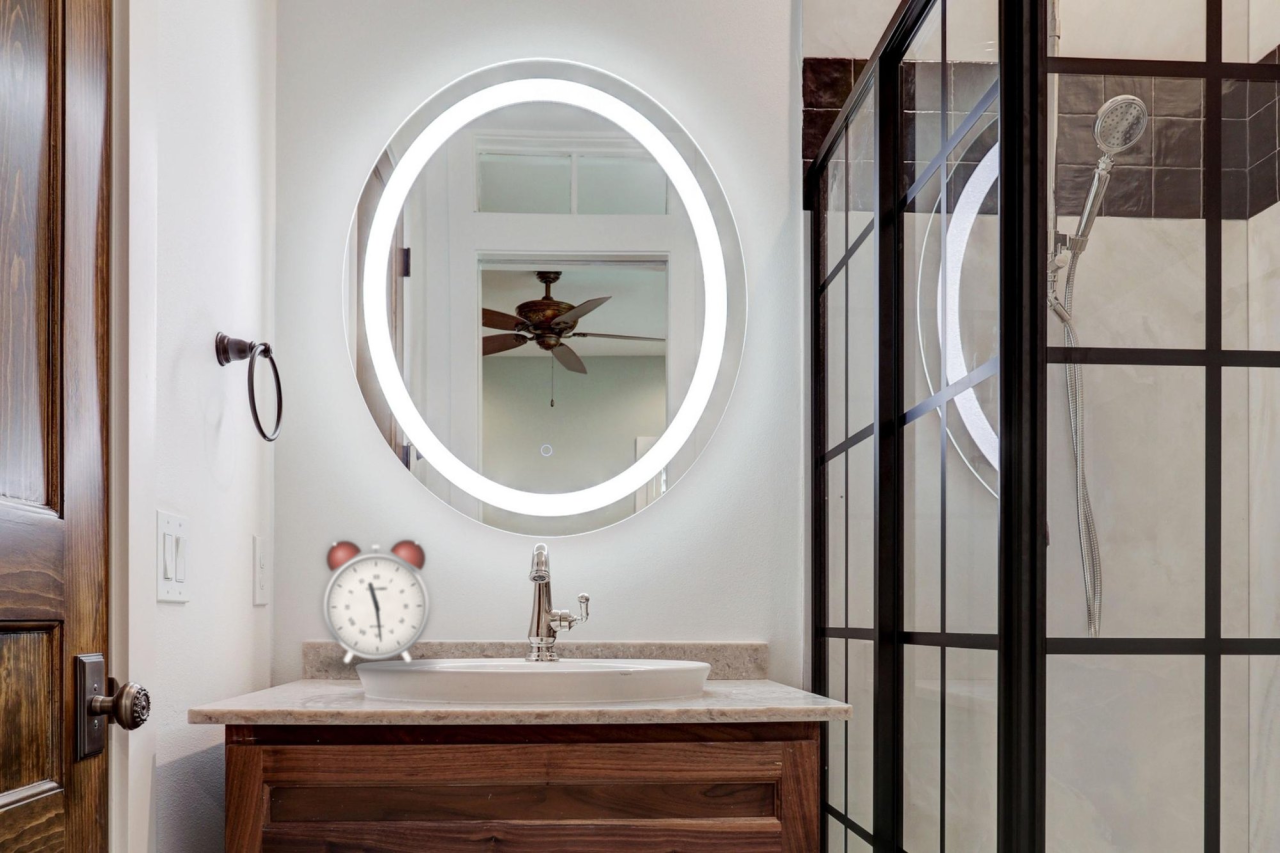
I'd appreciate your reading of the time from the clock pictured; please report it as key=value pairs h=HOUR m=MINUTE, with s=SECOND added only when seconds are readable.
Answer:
h=11 m=29
